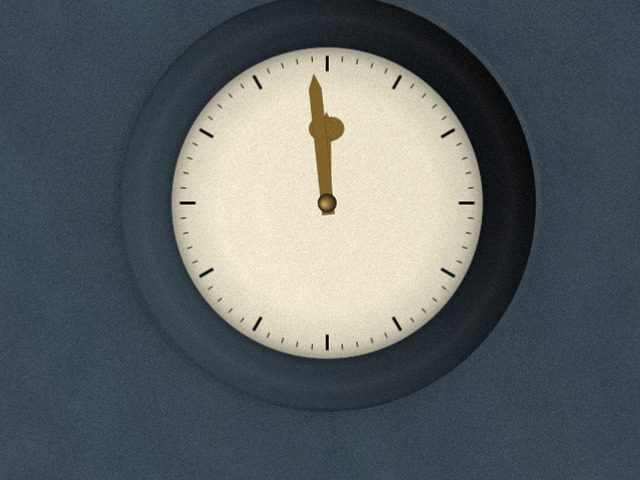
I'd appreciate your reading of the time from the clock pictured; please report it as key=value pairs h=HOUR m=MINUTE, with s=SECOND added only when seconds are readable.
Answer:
h=11 m=59
